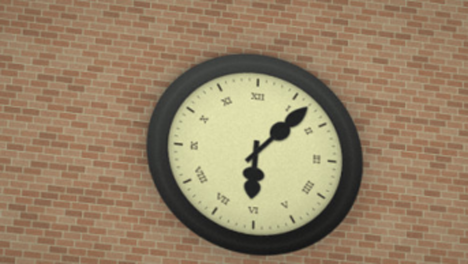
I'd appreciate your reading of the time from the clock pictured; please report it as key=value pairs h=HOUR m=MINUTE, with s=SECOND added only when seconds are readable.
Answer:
h=6 m=7
